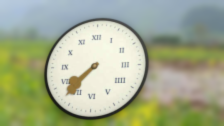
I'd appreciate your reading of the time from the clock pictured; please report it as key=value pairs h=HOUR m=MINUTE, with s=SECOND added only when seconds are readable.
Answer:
h=7 m=37
